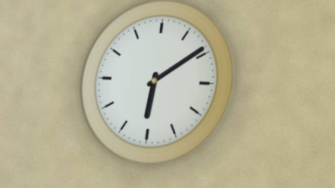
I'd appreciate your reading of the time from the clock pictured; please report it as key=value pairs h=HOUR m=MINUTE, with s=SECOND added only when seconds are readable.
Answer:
h=6 m=9
